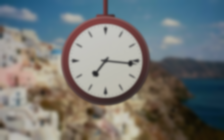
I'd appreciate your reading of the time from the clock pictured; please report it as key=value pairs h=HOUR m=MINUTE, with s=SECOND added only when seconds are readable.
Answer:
h=7 m=16
